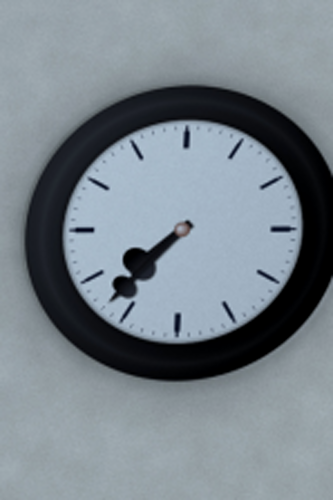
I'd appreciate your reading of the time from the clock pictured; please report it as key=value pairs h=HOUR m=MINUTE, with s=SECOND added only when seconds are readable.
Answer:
h=7 m=37
